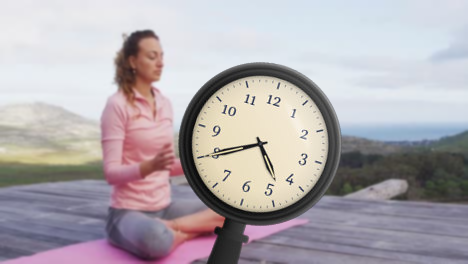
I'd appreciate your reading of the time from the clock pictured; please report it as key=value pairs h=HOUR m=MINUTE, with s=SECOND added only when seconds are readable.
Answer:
h=4 m=40
